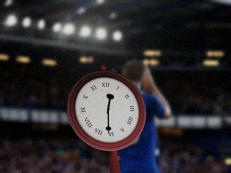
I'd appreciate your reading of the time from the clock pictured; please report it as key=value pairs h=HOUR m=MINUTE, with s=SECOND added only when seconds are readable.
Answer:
h=12 m=31
